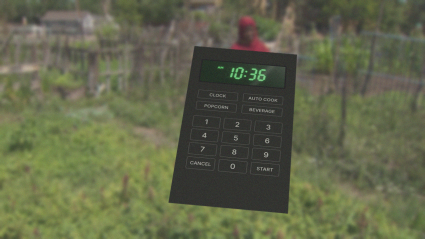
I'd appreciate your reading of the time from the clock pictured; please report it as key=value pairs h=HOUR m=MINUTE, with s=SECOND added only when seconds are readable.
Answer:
h=10 m=36
